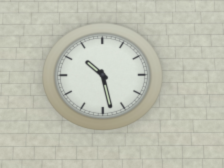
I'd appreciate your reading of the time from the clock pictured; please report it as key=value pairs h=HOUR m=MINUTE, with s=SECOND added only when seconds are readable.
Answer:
h=10 m=28
